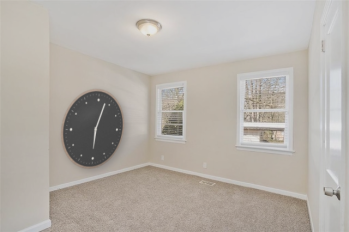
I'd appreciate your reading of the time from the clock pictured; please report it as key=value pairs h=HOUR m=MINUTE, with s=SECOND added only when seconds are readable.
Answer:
h=6 m=3
